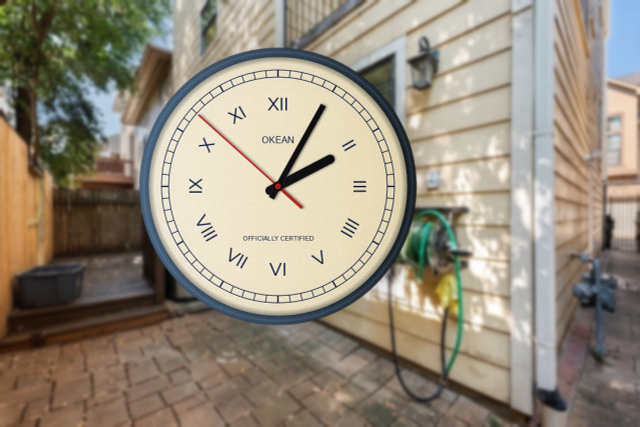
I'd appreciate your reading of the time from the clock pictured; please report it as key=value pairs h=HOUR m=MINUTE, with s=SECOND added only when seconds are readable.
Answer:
h=2 m=4 s=52
